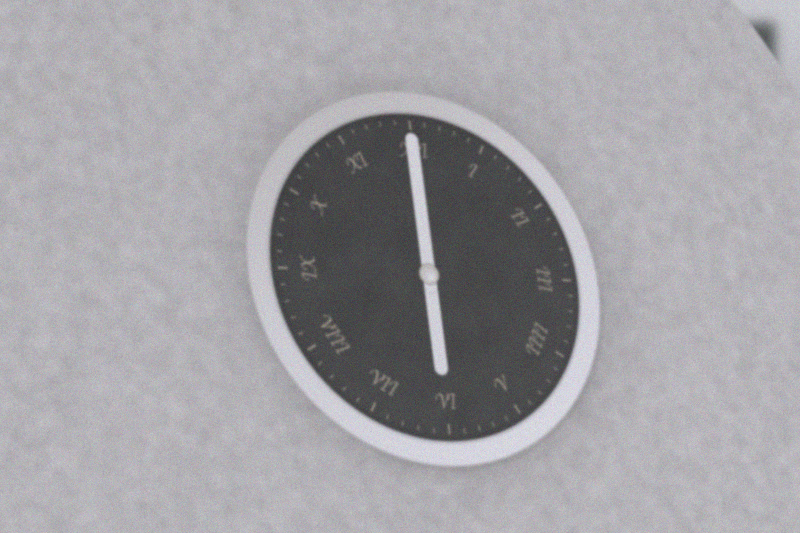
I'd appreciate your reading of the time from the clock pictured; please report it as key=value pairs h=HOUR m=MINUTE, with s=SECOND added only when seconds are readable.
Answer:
h=6 m=0
